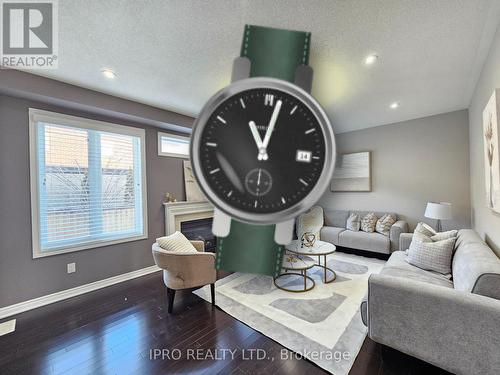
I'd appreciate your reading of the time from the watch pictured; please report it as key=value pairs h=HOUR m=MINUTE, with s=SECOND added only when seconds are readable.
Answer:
h=11 m=2
